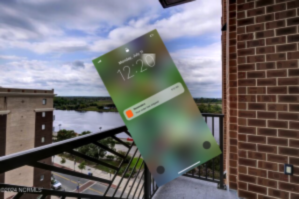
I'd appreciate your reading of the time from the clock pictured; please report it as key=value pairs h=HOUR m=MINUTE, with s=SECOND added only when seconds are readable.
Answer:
h=12 m=20
